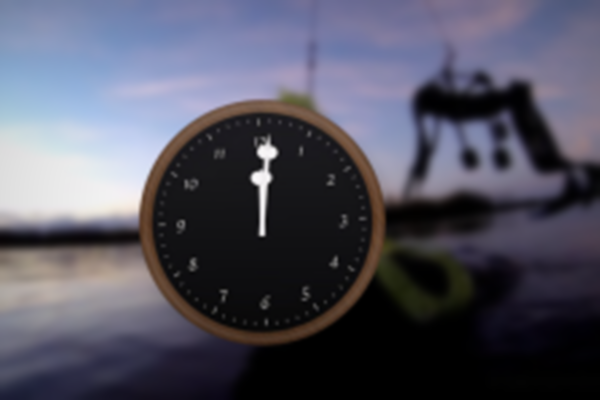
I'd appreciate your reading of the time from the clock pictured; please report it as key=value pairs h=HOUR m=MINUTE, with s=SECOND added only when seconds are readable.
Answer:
h=12 m=1
